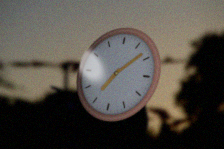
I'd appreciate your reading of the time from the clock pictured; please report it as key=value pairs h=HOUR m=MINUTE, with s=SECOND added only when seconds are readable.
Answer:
h=7 m=8
